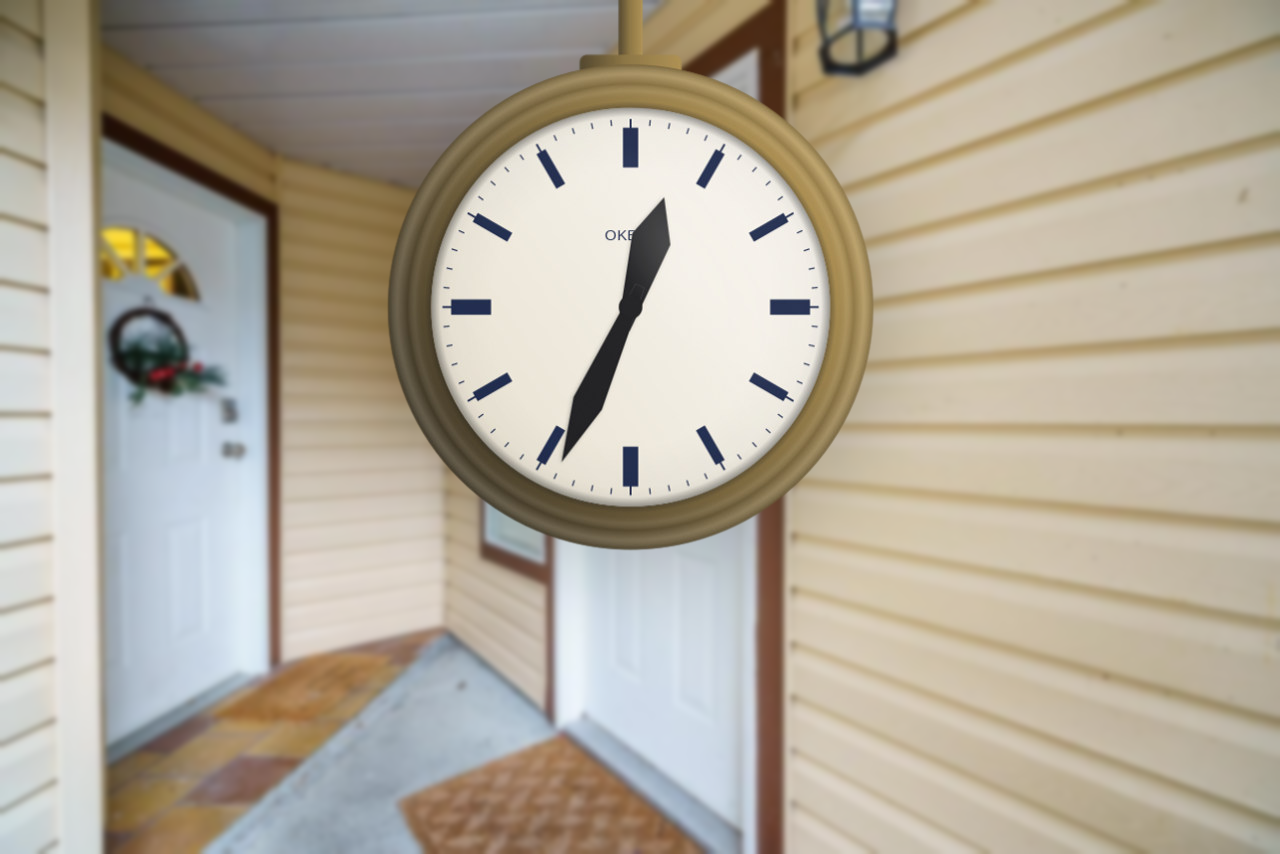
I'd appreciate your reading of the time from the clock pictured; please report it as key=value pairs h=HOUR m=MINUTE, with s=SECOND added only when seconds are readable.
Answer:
h=12 m=34
